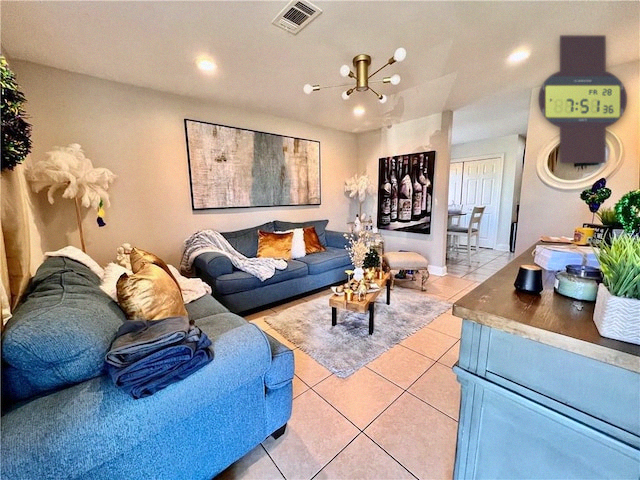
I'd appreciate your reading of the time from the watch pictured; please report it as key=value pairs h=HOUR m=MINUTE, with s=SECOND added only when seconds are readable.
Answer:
h=7 m=51
